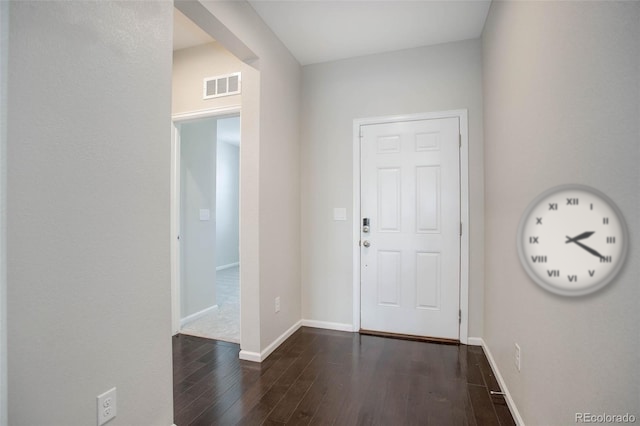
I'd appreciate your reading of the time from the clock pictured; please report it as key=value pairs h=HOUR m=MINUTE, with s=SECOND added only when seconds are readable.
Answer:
h=2 m=20
